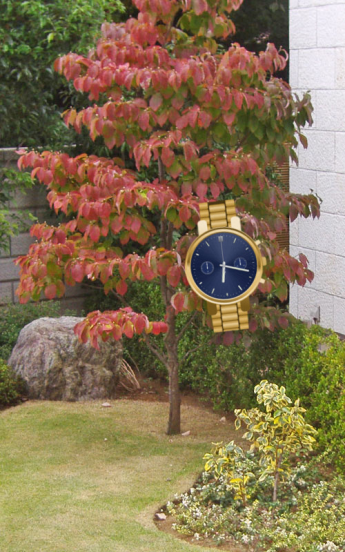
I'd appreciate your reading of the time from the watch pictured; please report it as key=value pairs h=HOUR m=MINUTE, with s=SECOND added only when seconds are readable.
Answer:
h=6 m=18
